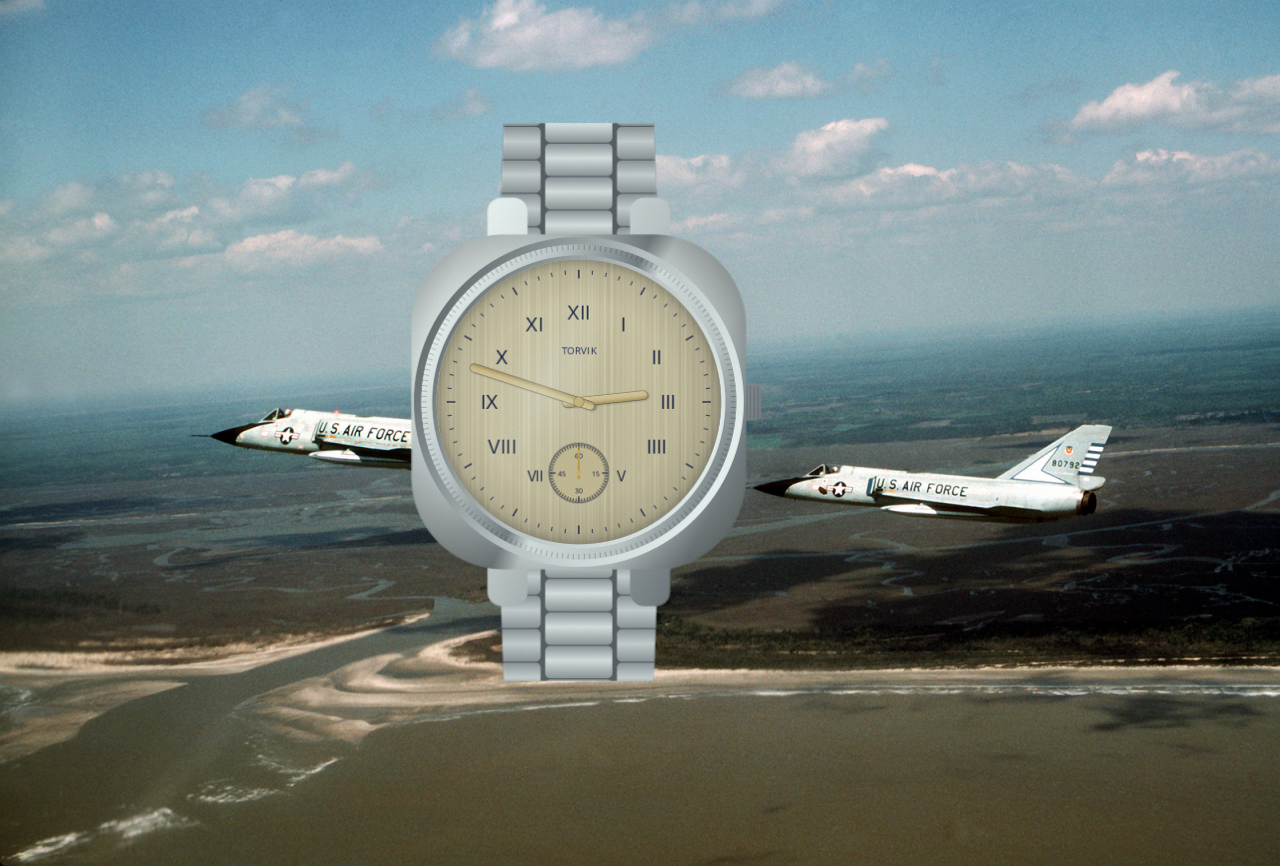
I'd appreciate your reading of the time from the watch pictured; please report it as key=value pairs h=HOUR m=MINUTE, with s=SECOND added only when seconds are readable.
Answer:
h=2 m=48
